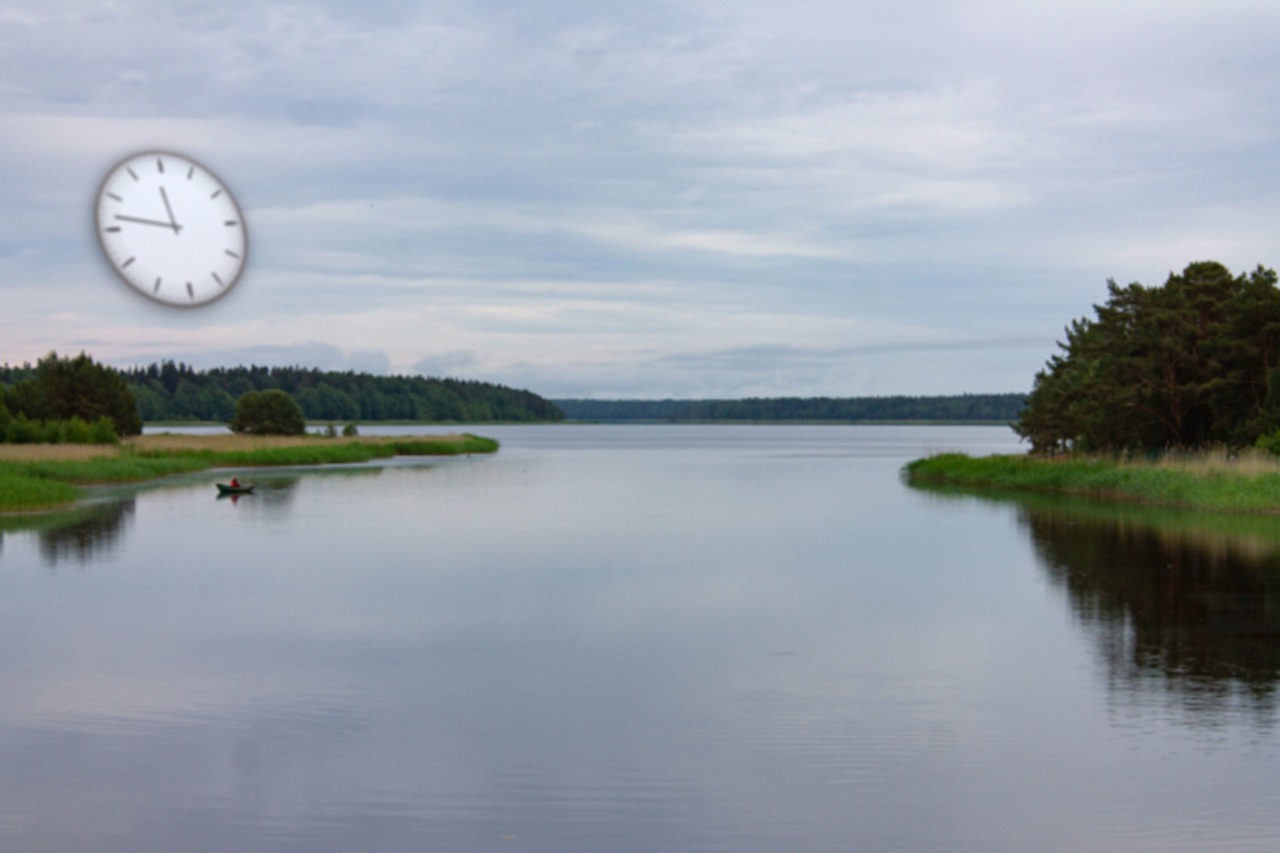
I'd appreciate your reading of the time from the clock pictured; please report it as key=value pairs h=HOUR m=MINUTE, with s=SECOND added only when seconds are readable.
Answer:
h=11 m=47
